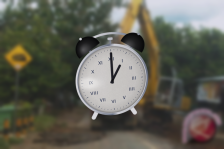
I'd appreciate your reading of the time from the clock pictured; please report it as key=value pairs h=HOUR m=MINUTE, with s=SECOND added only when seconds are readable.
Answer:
h=1 m=0
